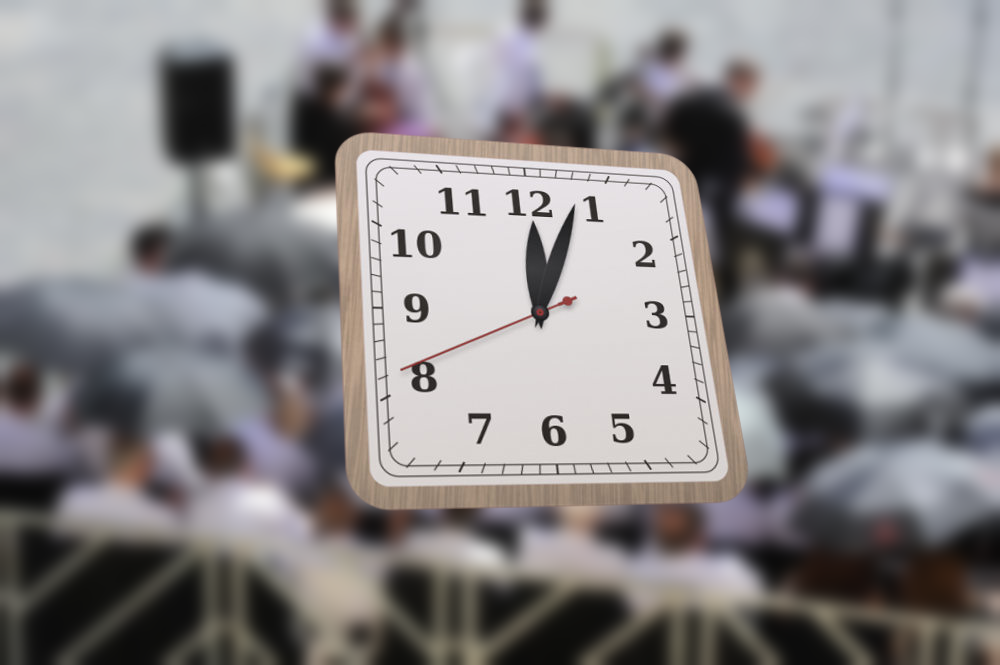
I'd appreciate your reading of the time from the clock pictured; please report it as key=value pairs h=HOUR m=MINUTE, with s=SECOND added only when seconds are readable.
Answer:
h=12 m=3 s=41
